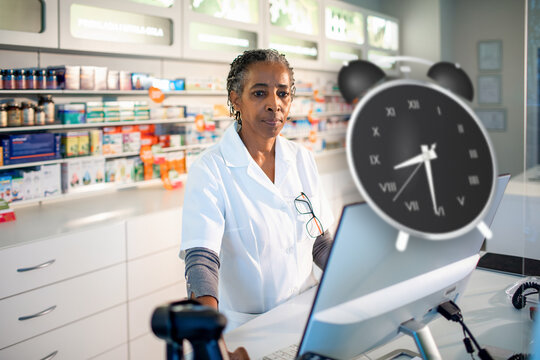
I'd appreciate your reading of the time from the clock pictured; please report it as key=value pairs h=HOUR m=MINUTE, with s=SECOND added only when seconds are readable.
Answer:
h=8 m=30 s=38
